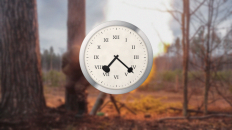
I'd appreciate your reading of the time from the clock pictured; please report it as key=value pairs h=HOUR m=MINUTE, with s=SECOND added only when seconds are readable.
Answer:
h=7 m=22
